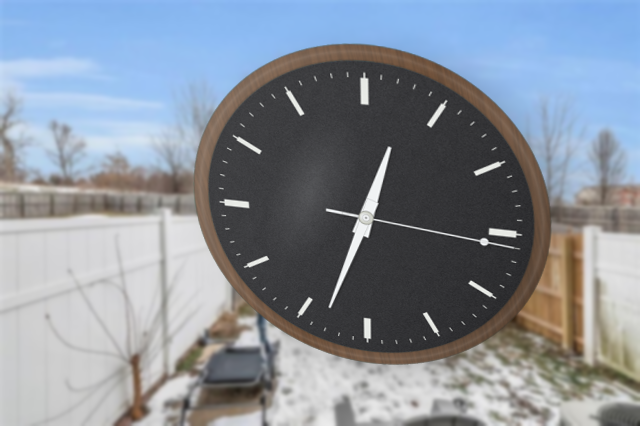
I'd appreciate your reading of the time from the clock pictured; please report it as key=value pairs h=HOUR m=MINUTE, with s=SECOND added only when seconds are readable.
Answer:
h=12 m=33 s=16
